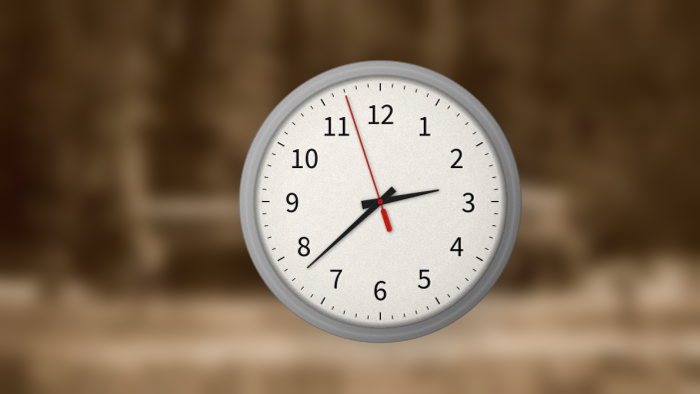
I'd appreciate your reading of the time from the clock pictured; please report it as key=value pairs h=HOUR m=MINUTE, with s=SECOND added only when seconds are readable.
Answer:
h=2 m=37 s=57
